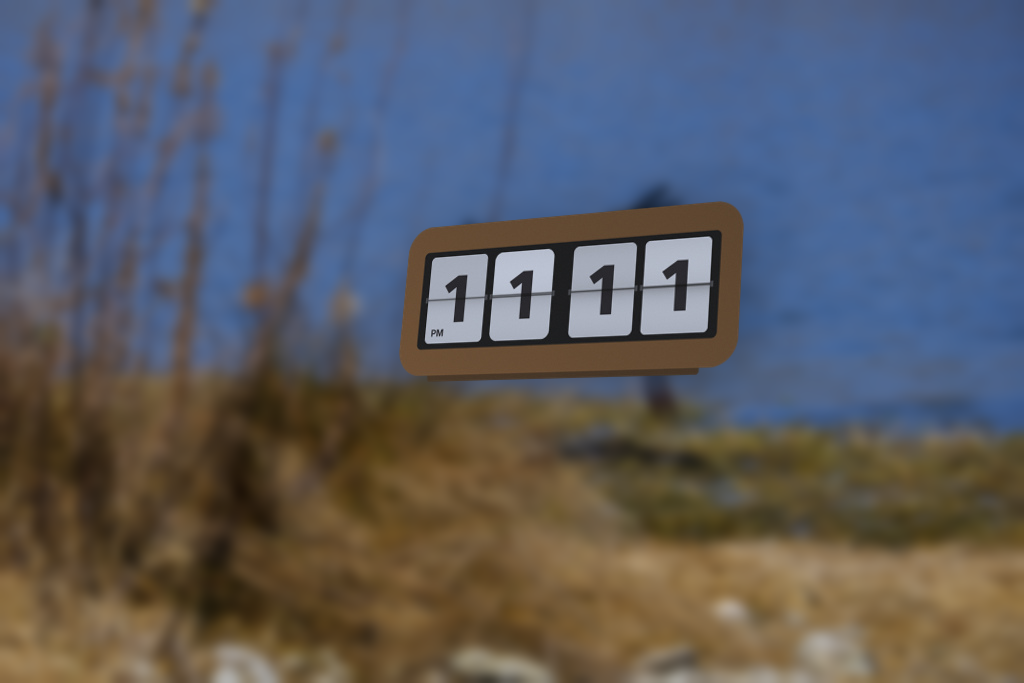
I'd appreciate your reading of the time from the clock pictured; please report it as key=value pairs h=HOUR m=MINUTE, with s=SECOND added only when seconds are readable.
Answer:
h=11 m=11
